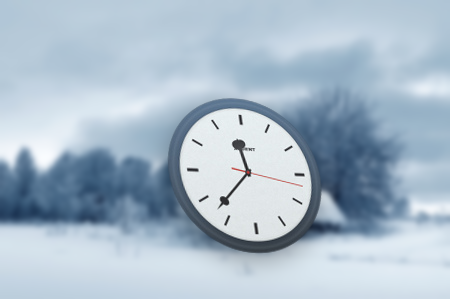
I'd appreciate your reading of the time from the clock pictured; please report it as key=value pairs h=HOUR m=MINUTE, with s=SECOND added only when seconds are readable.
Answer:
h=11 m=37 s=17
